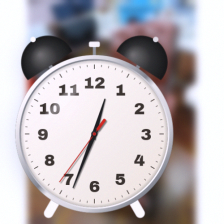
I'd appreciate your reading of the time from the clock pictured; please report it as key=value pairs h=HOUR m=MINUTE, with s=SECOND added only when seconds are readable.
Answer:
h=12 m=33 s=36
